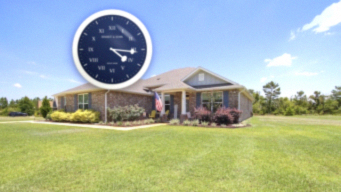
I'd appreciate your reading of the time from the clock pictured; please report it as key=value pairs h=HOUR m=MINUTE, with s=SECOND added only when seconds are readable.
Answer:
h=4 m=16
